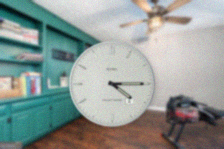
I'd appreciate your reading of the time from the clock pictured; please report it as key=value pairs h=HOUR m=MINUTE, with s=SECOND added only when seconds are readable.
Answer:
h=4 m=15
